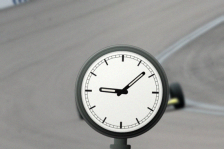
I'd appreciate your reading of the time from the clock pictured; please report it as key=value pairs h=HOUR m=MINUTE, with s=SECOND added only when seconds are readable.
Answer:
h=9 m=8
